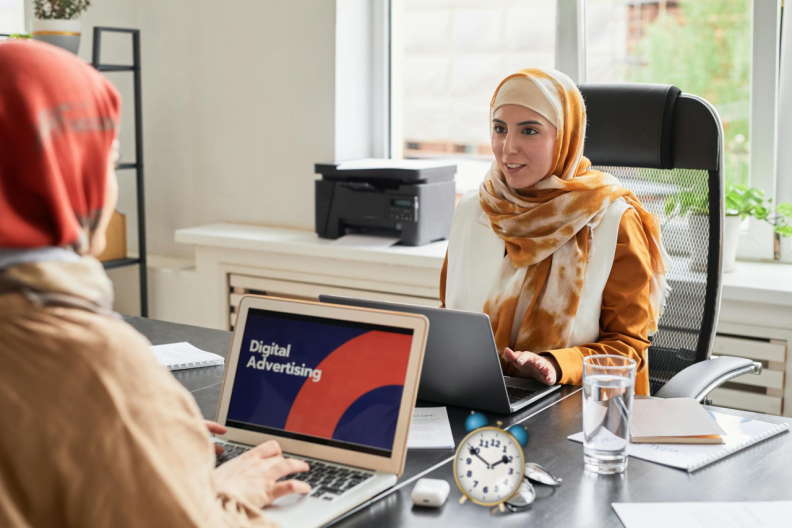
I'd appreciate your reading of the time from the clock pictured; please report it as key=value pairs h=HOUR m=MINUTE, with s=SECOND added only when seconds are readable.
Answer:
h=1 m=49
